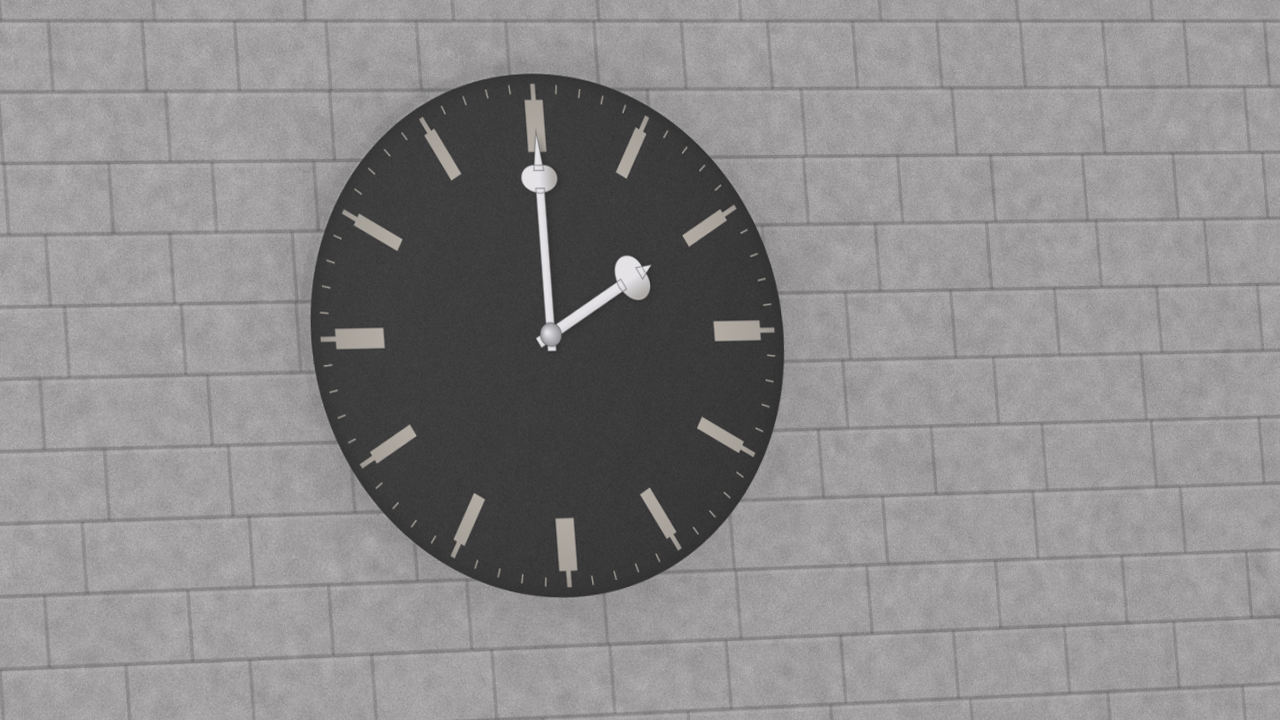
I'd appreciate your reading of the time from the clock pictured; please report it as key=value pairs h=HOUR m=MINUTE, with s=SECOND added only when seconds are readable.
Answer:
h=2 m=0
